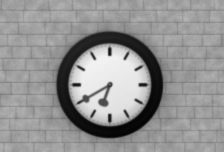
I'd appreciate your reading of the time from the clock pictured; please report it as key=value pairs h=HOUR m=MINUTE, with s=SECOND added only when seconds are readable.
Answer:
h=6 m=40
